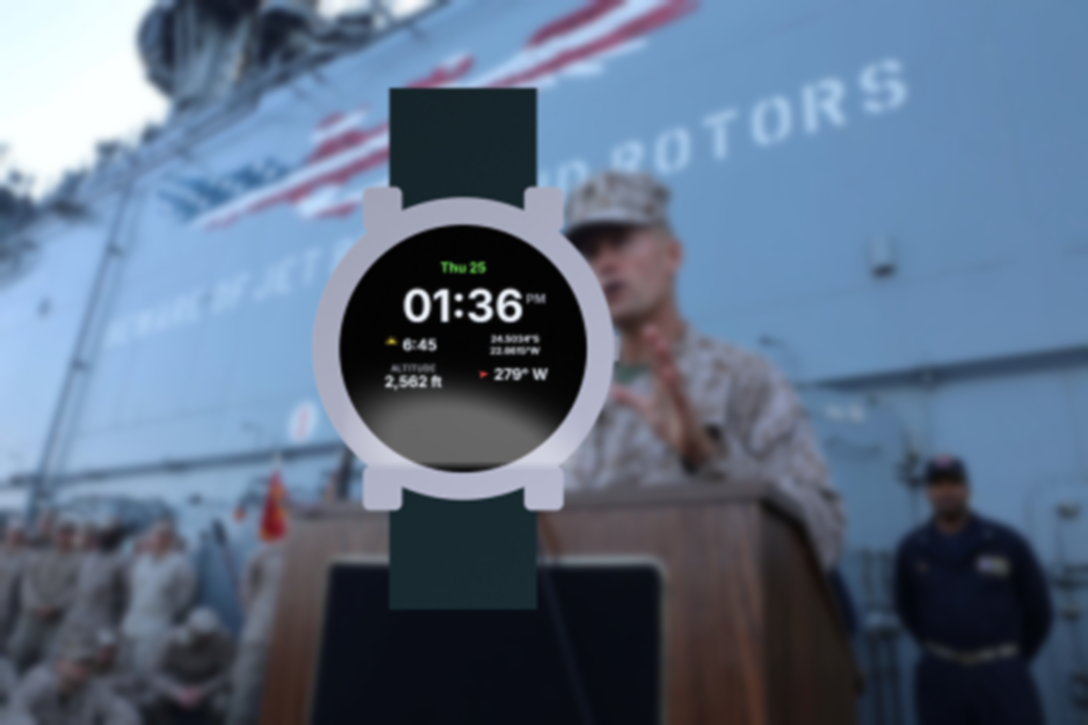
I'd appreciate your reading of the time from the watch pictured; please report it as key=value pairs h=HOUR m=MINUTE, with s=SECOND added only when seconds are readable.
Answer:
h=1 m=36
